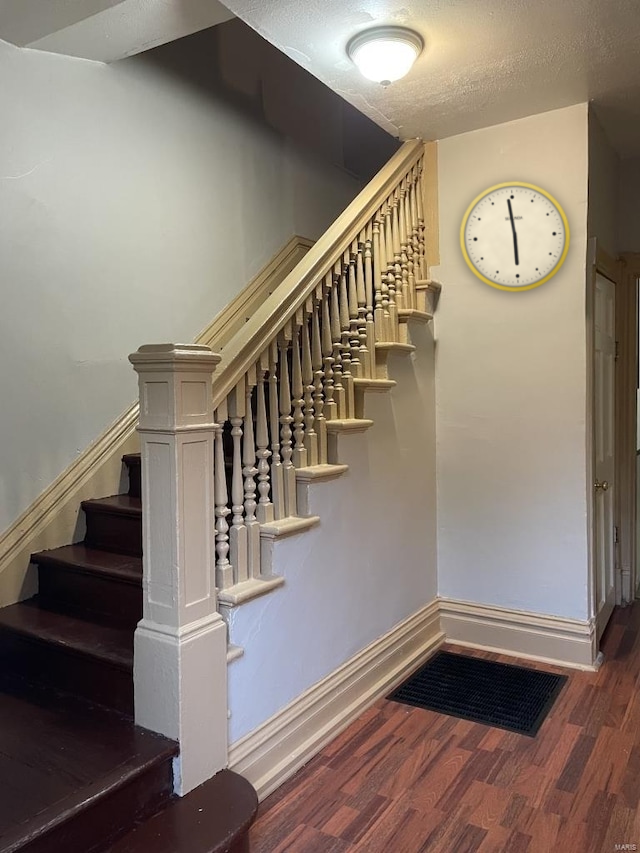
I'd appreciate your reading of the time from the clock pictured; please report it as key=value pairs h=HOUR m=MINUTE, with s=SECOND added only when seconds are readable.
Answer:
h=5 m=59
